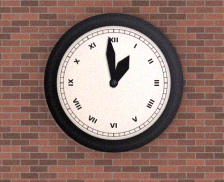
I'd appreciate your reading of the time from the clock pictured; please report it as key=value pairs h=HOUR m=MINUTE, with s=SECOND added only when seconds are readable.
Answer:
h=12 m=59
